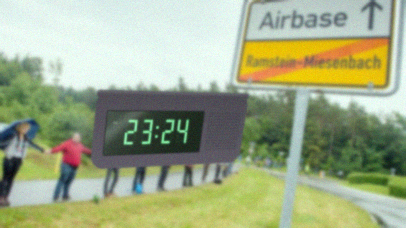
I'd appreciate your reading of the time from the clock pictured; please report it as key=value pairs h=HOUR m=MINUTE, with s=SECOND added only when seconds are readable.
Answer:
h=23 m=24
